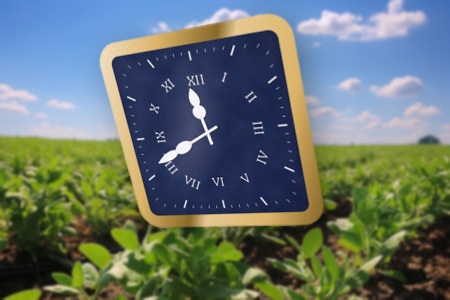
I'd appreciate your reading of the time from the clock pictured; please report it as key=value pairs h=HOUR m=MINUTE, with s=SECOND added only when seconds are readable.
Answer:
h=11 m=41
